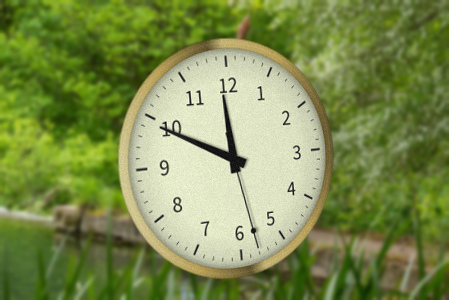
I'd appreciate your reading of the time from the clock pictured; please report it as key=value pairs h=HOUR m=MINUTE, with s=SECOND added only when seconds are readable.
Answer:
h=11 m=49 s=28
